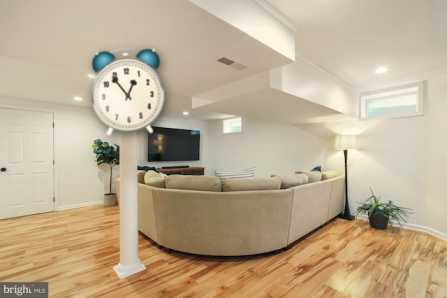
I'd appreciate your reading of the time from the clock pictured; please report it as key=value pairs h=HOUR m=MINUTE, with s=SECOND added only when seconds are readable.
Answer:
h=12 m=54
